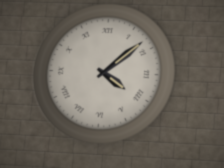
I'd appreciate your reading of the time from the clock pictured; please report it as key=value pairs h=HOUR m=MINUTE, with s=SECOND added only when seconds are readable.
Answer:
h=4 m=8
